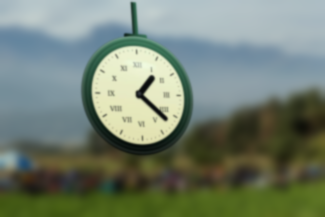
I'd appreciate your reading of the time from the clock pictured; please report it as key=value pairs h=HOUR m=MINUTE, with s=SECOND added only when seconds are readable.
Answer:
h=1 m=22
